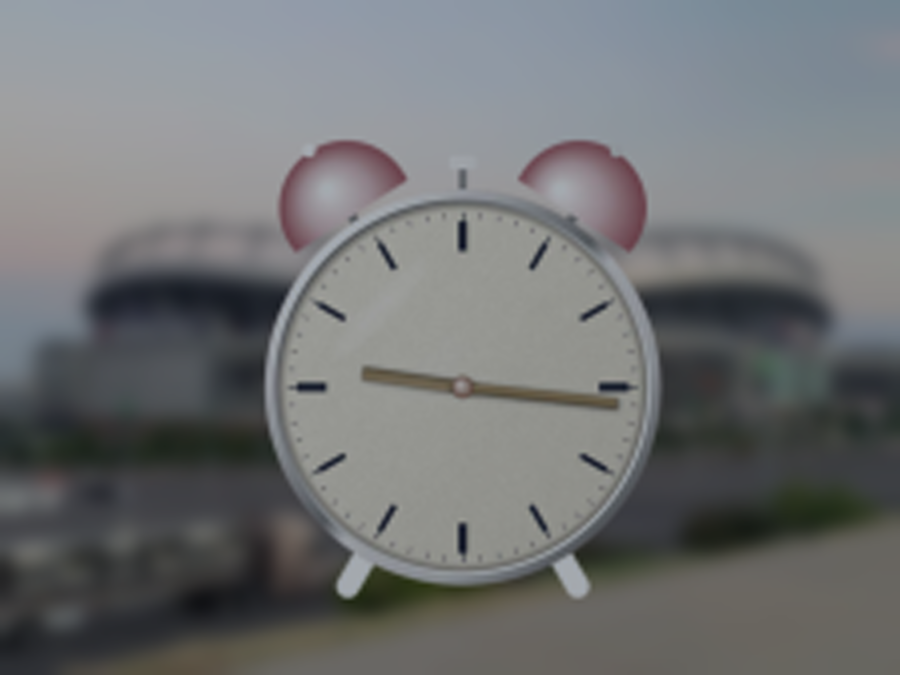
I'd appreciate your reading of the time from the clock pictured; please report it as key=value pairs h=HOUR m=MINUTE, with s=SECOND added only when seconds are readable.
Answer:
h=9 m=16
